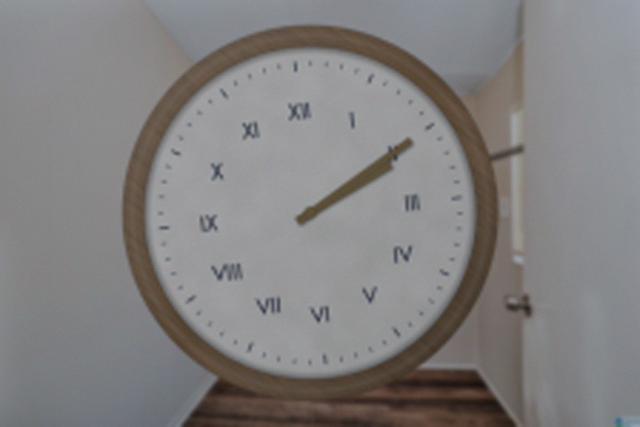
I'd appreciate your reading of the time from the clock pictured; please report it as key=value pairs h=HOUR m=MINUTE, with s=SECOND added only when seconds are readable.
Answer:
h=2 m=10
